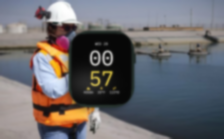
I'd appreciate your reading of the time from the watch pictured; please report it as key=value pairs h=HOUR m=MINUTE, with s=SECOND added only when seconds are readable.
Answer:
h=0 m=57
